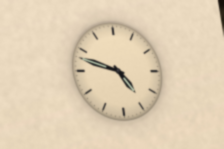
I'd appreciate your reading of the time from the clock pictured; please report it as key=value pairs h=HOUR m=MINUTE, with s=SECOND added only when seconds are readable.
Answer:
h=4 m=48
